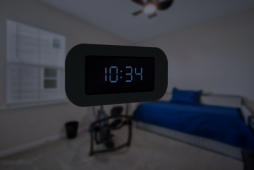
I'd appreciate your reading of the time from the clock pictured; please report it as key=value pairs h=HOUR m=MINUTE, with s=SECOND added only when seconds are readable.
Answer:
h=10 m=34
